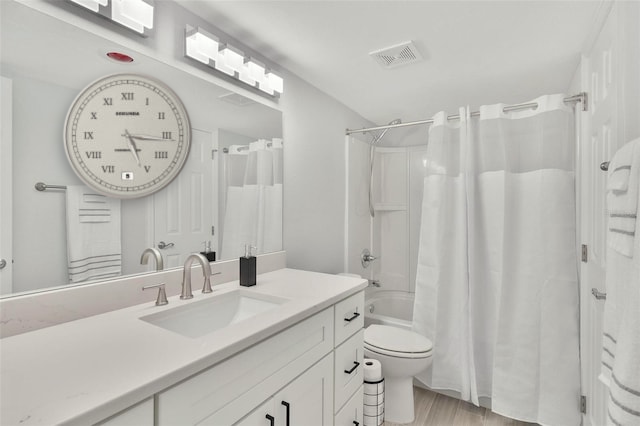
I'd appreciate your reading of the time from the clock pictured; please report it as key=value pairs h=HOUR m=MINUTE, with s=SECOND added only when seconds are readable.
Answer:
h=5 m=16
